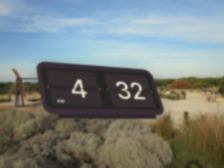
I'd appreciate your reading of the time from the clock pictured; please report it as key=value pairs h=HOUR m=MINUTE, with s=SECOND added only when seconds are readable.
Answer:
h=4 m=32
